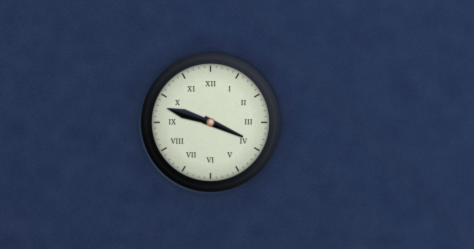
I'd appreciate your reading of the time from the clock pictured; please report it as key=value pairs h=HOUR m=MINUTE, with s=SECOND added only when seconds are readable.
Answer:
h=3 m=48
